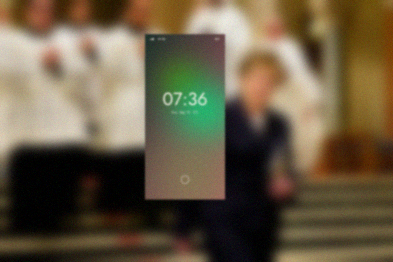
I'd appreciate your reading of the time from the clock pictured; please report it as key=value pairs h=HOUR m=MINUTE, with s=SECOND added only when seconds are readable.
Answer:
h=7 m=36
